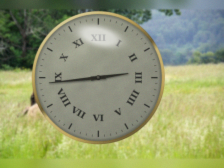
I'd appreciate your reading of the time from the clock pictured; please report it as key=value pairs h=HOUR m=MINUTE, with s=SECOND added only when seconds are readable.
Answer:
h=2 m=44
